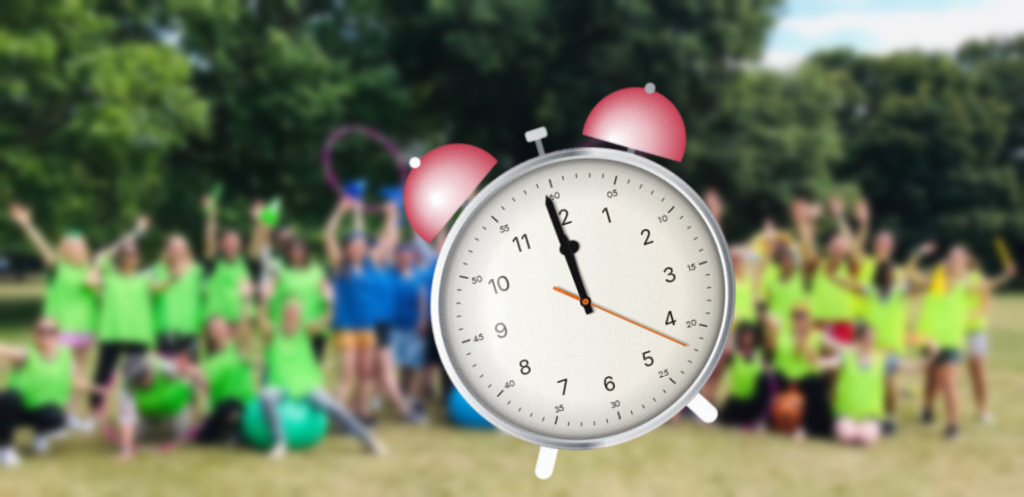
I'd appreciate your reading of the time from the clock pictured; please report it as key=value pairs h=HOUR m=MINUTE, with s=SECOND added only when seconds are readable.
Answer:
h=11 m=59 s=22
